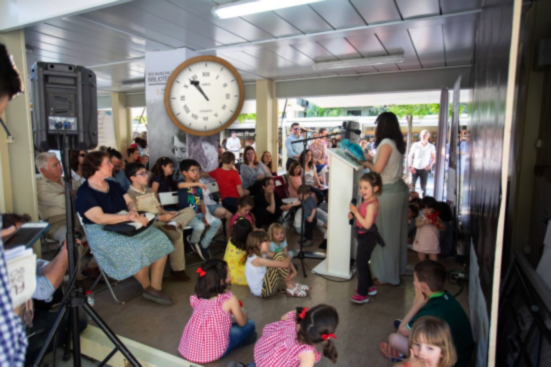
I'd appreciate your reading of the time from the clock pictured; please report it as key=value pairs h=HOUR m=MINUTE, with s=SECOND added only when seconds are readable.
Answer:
h=10 m=53
